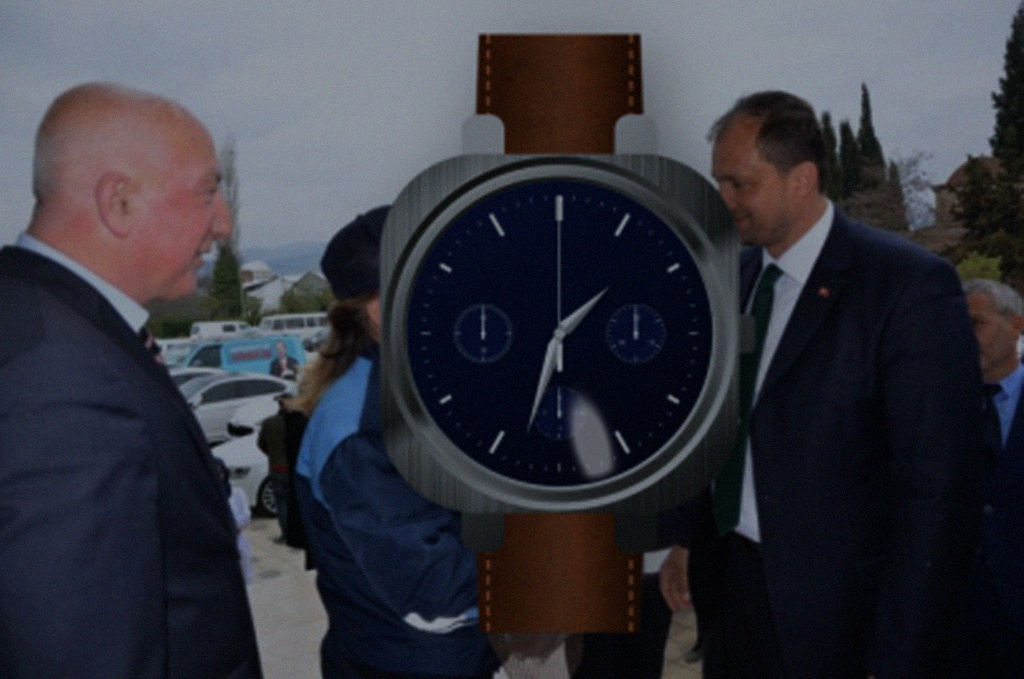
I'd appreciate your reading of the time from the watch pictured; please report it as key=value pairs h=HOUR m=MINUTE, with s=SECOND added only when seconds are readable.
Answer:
h=1 m=33
